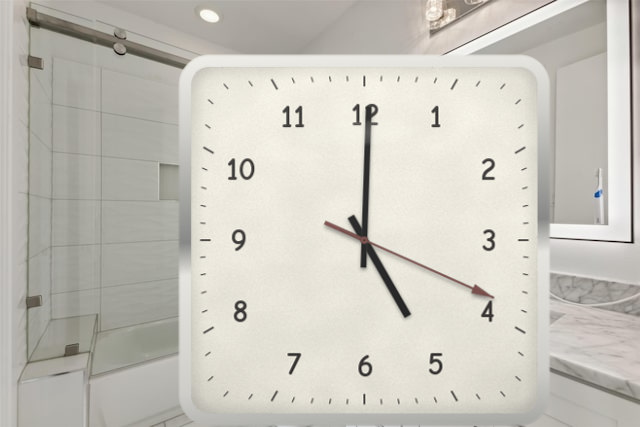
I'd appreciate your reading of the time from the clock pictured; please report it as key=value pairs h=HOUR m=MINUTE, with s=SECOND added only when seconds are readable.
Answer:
h=5 m=0 s=19
